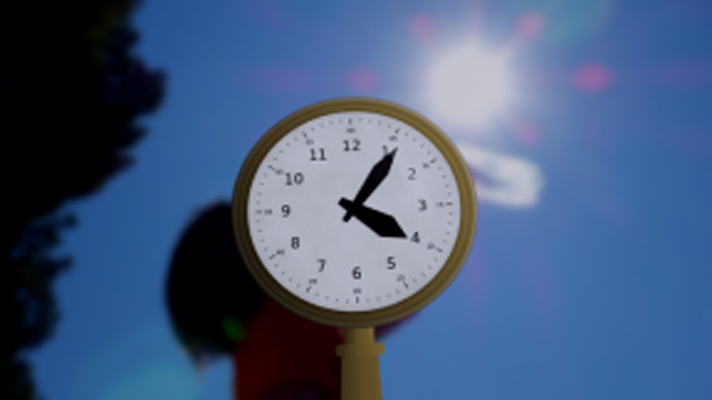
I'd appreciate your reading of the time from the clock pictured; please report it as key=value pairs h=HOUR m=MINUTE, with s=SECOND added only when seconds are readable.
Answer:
h=4 m=6
